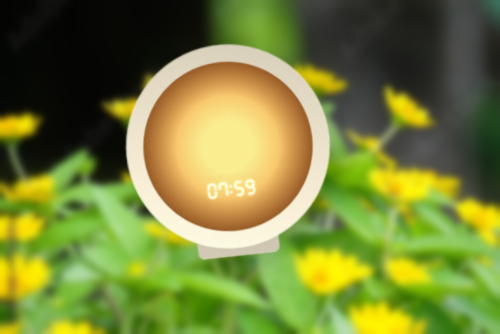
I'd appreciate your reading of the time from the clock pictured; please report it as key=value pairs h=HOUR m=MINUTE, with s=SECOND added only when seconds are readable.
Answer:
h=7 m=59
